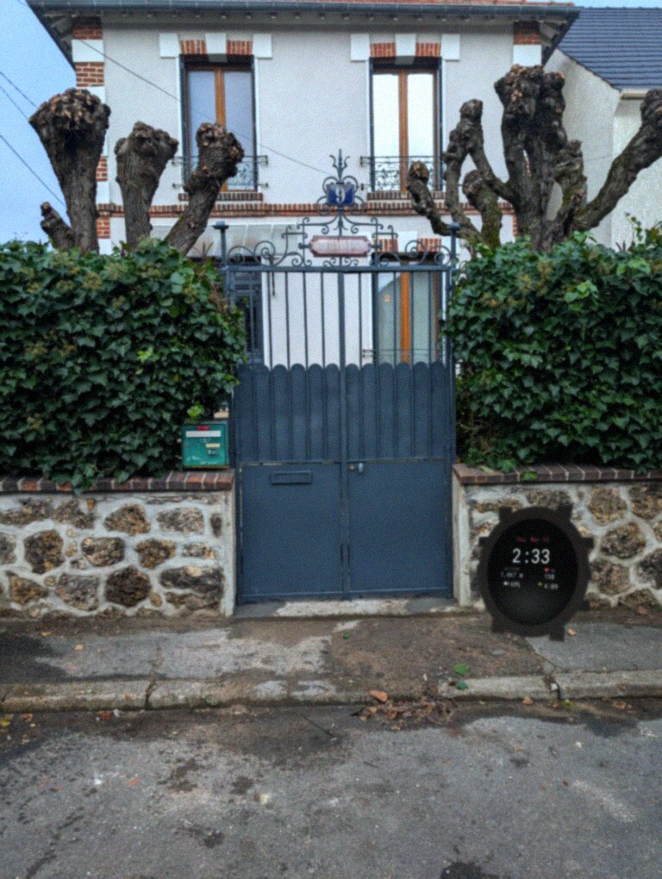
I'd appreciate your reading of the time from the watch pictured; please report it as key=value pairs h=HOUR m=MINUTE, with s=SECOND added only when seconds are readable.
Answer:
h=2 m=33
